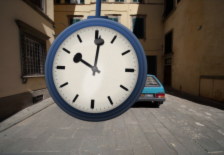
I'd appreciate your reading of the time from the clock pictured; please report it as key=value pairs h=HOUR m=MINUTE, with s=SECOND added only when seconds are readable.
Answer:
h=10 m=1
